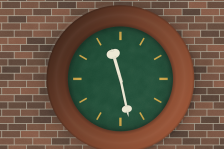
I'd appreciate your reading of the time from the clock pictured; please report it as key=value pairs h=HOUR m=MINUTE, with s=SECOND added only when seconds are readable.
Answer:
h=11 m=28
